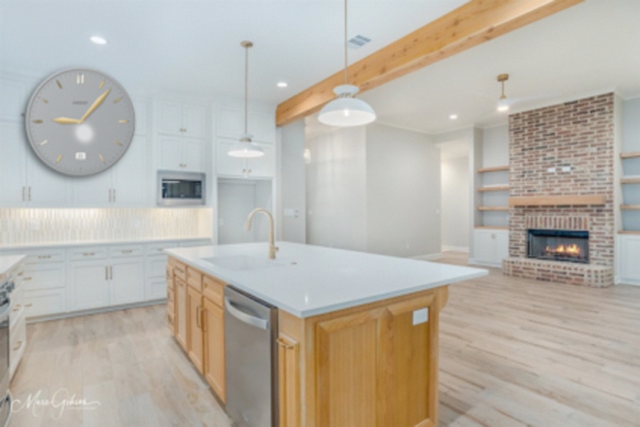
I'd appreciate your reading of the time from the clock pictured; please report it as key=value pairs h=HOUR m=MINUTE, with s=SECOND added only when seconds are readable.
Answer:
h=9 m=7
